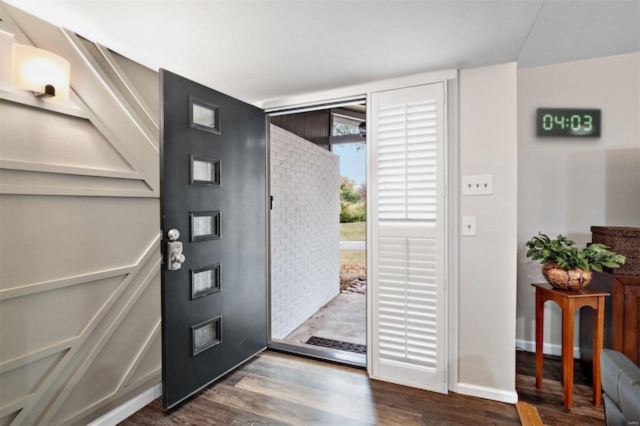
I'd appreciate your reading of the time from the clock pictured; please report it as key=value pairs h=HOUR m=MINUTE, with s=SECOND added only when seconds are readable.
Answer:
h=4 m=3
